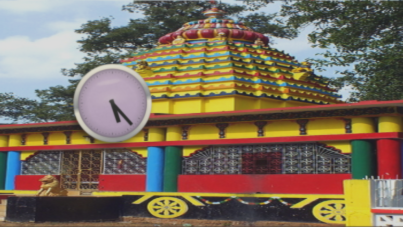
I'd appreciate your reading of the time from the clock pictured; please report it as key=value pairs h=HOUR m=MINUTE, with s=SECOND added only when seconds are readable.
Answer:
h=5 m=23
